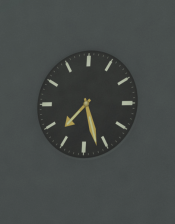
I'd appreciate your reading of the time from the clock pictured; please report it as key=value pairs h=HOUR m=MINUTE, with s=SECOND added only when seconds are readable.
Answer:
h=7 m=27
